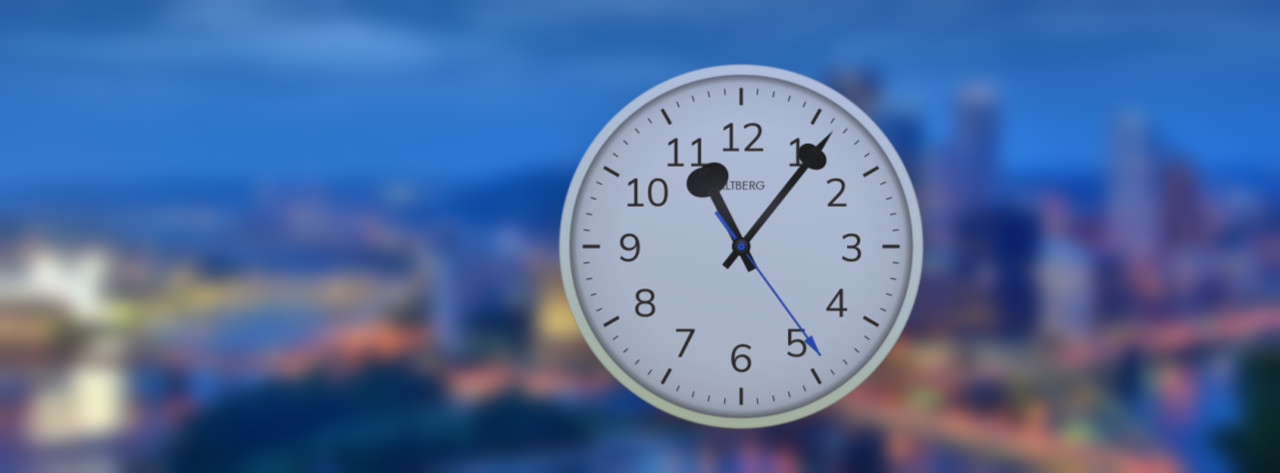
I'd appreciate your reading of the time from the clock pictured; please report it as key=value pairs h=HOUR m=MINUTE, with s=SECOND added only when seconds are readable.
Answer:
h=11 m=6 s=24
